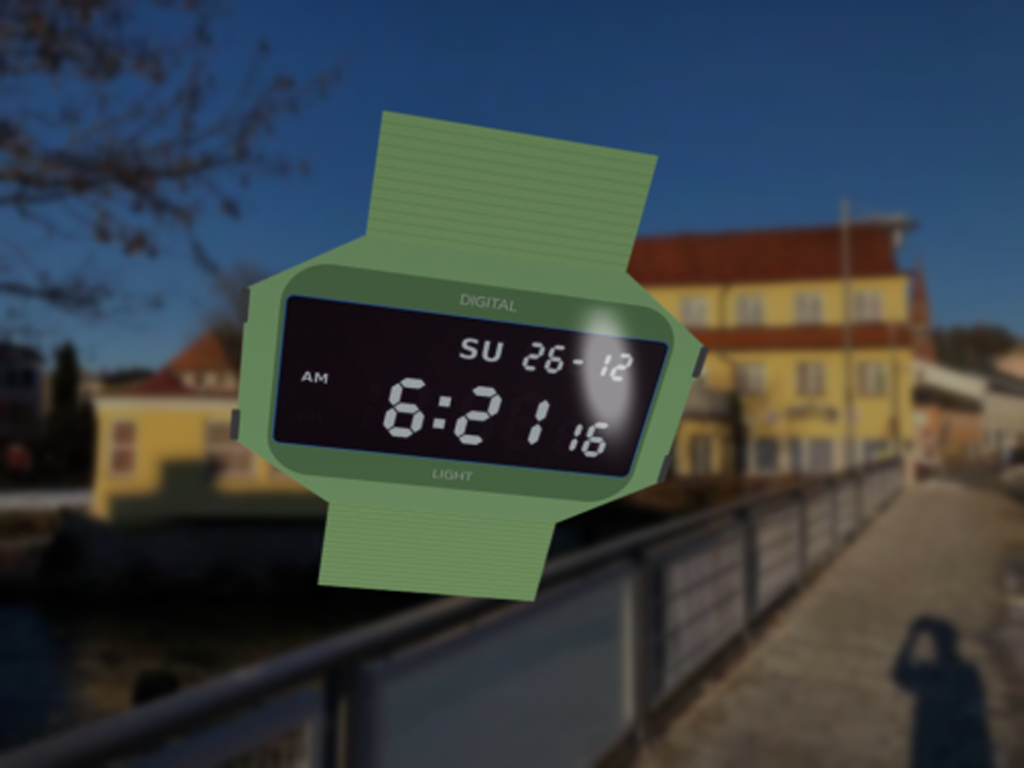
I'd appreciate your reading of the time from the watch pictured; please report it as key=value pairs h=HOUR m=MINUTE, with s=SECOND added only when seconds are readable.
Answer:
h=6 m=21 s=16
